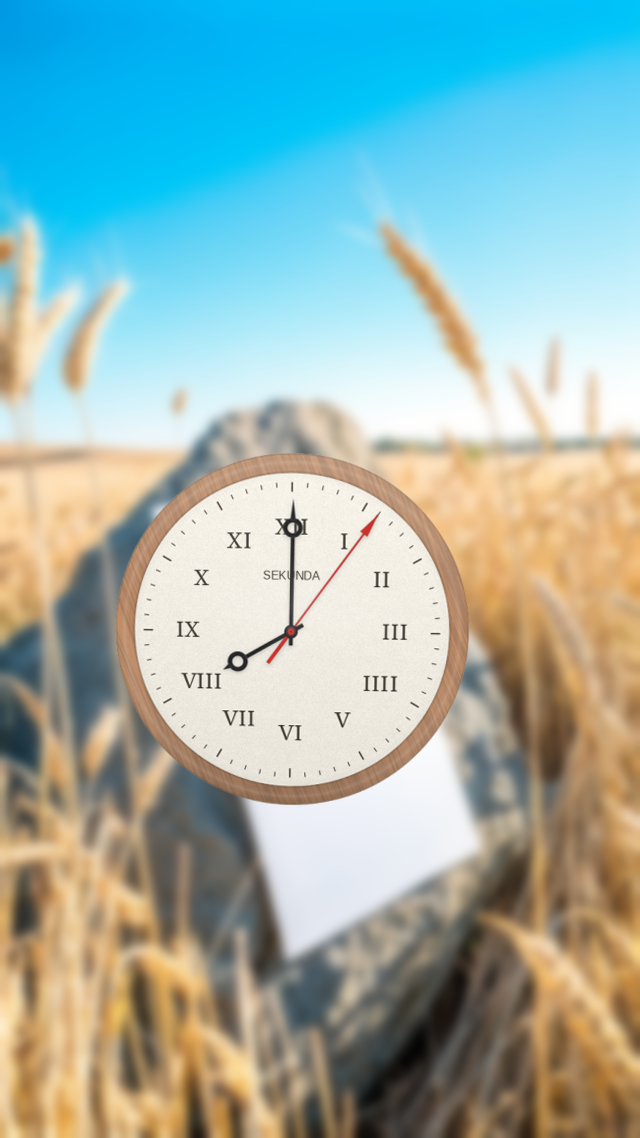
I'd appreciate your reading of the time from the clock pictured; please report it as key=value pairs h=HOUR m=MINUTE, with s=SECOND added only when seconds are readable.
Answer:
h=8 m=0 s=6
